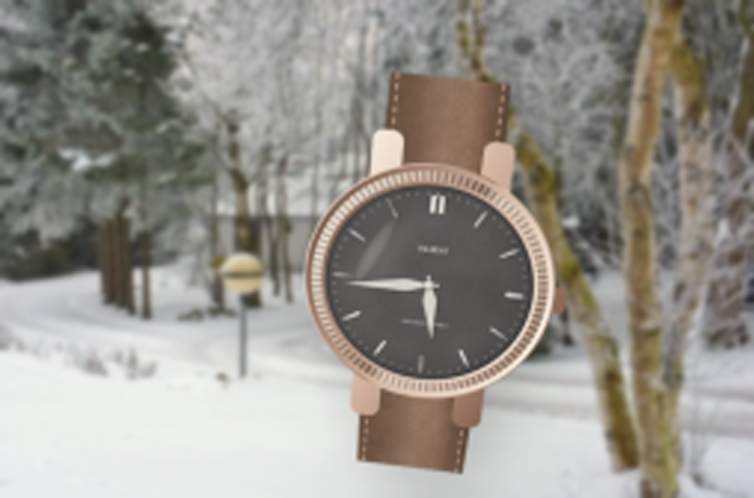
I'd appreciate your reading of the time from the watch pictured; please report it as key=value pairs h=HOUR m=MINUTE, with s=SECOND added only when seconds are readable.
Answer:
h=5 m=44
